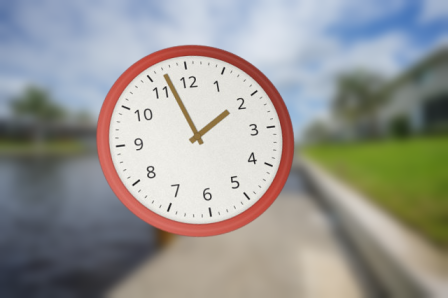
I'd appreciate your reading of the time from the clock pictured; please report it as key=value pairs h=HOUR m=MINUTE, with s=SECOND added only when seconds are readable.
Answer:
h=1 m=57
